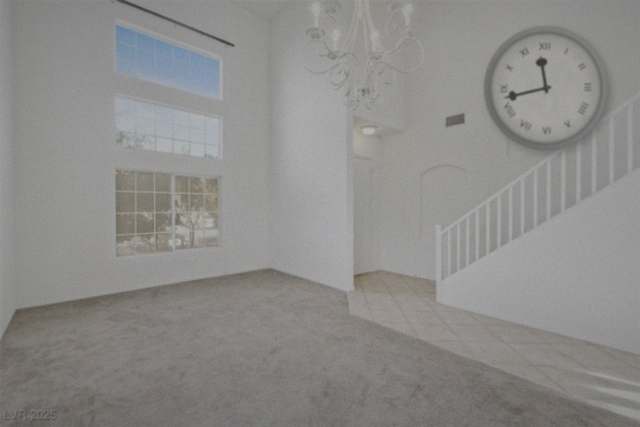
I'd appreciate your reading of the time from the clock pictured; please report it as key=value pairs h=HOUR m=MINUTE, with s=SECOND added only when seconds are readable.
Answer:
h=11 m=43
